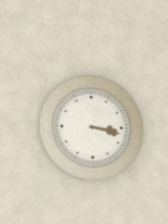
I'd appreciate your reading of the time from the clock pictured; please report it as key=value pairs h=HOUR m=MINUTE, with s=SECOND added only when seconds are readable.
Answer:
h=3 m=17
